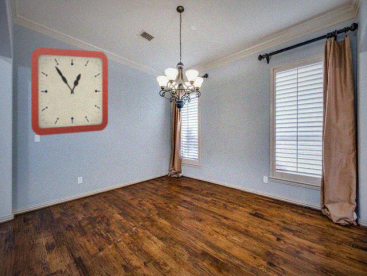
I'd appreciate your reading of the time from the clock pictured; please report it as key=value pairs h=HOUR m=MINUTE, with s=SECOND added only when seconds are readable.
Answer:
h=12 m=54
